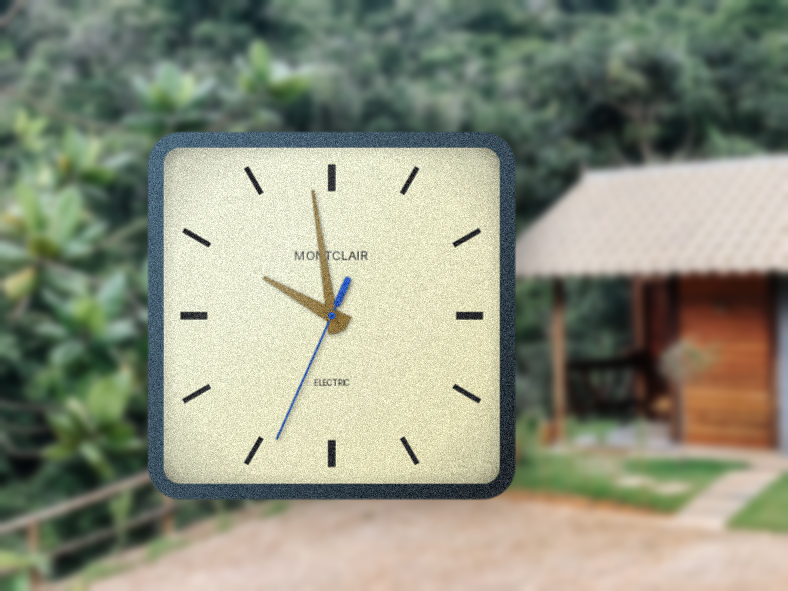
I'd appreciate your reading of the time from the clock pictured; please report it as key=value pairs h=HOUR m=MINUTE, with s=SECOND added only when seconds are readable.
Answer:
h=9 m=58 s=34
